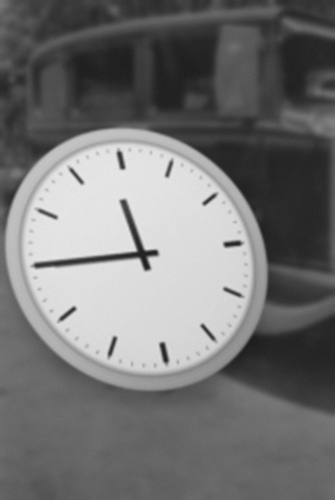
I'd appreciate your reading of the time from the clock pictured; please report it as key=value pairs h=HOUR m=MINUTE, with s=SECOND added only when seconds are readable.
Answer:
h=11 m=45
